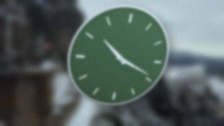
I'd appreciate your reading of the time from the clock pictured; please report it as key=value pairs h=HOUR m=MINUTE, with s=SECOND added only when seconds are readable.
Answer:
h=10 m=19
